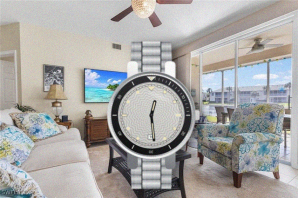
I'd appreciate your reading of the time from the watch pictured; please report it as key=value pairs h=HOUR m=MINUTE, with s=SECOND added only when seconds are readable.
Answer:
h=12 m=29
